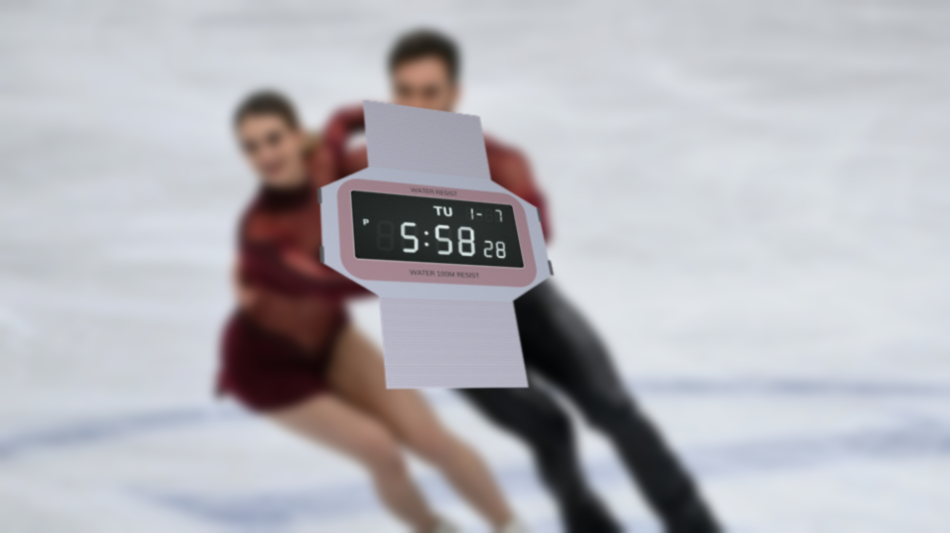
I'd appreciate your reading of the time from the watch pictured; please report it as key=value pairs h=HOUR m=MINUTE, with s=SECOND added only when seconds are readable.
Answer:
h=5 m=58 s=28
